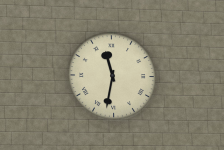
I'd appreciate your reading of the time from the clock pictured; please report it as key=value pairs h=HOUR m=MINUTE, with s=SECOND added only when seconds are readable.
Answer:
h=11 m=32
